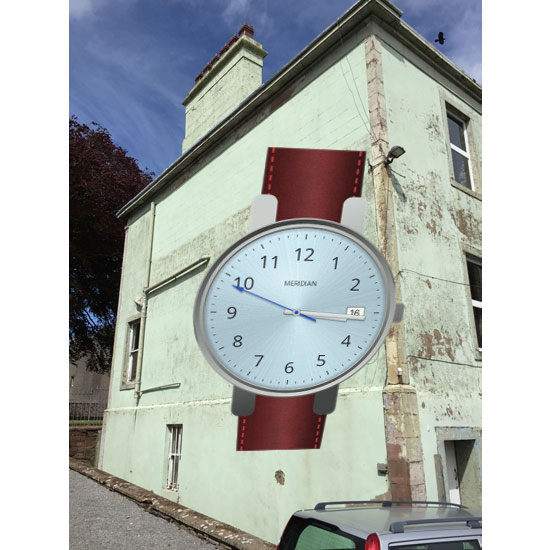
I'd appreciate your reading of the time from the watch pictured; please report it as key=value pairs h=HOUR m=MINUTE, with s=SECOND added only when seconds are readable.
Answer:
h=3 m=15 s=49
